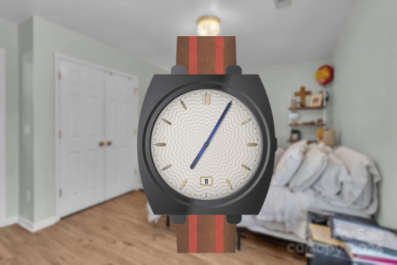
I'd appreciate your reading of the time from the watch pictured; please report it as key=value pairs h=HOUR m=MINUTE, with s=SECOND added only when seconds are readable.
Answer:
h=7 m=5
